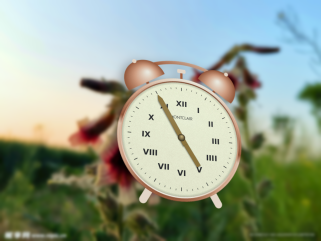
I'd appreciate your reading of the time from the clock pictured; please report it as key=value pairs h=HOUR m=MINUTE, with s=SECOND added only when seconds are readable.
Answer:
h=4 m=55
